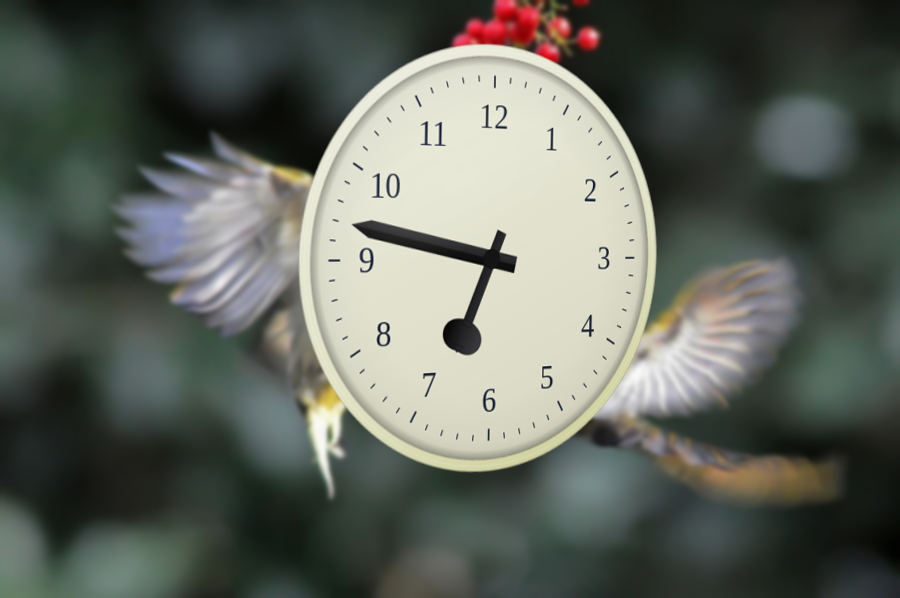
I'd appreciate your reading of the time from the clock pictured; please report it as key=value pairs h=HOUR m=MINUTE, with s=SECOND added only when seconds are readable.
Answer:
h=6 m=47
